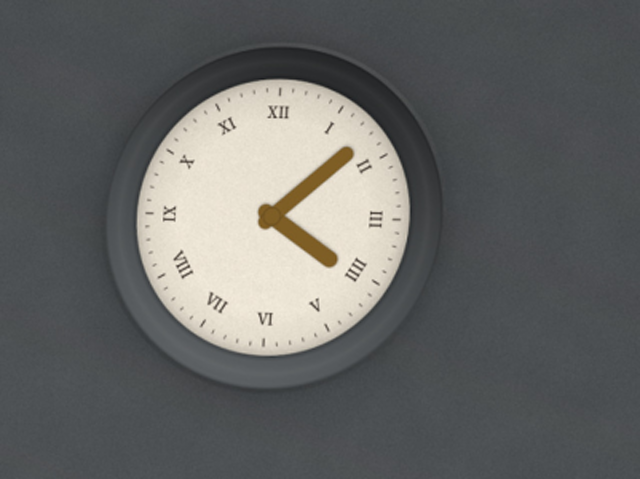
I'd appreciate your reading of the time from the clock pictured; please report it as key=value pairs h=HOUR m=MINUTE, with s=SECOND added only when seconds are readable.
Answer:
h=4 m=8
